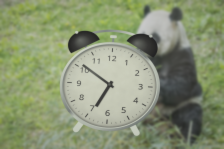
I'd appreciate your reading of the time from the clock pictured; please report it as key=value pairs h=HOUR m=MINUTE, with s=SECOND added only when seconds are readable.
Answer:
h=6 m=51
